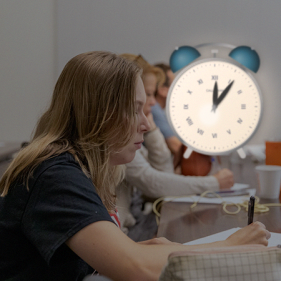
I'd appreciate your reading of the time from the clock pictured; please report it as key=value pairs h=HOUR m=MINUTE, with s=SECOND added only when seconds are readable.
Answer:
h=12 m=6
